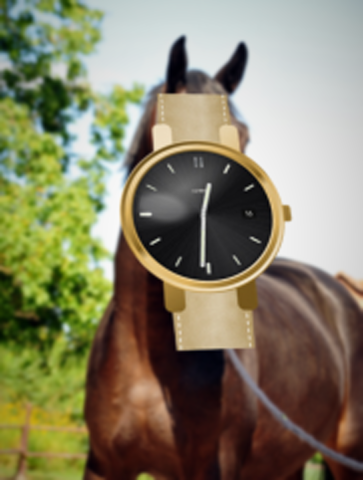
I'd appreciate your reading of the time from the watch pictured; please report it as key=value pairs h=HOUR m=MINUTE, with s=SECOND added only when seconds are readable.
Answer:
h=12 m=31
